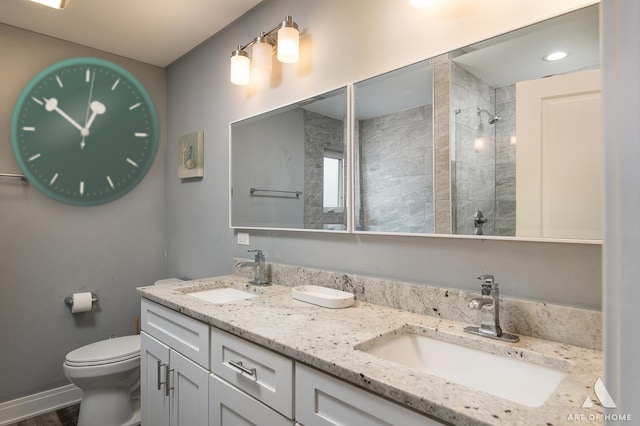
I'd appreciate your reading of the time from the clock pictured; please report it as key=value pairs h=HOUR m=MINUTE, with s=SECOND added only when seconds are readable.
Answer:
h=12 m=51 s=1
